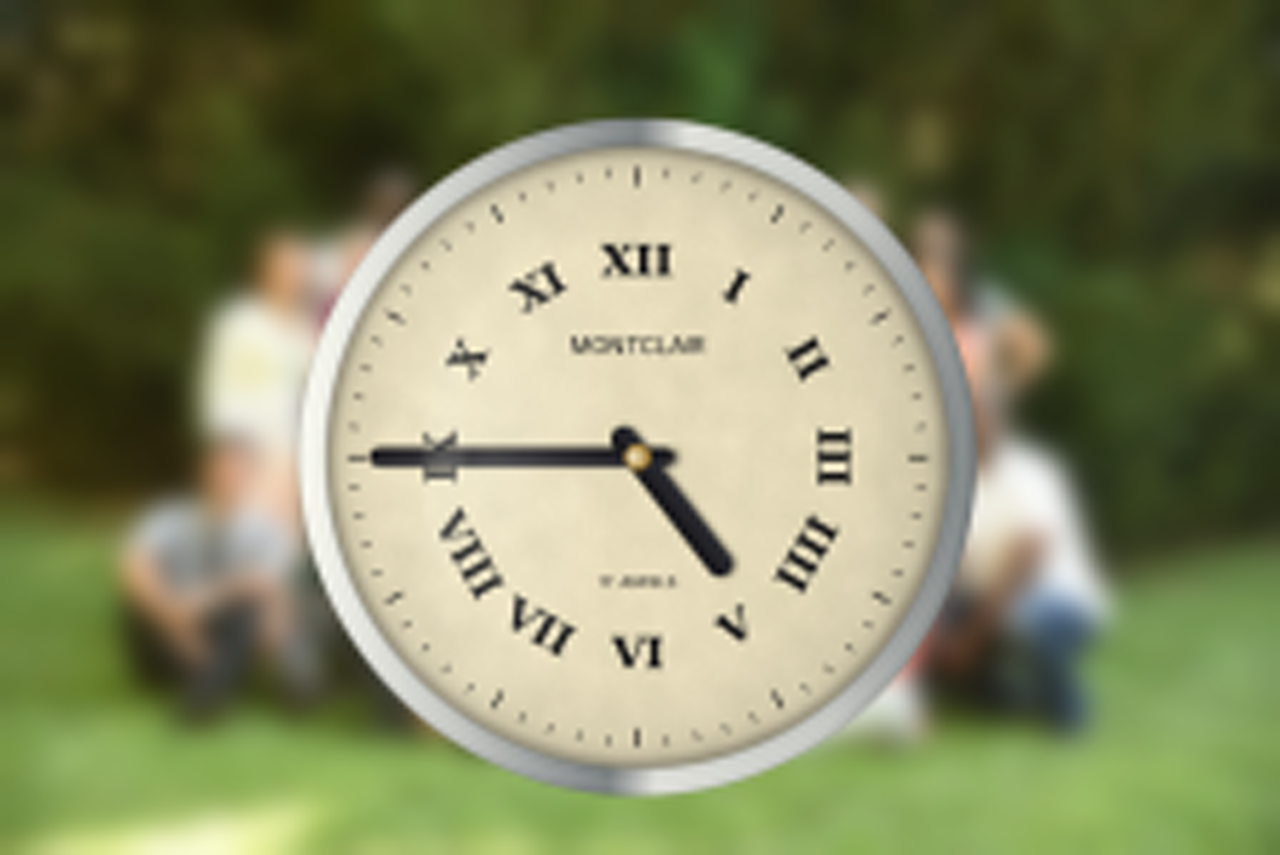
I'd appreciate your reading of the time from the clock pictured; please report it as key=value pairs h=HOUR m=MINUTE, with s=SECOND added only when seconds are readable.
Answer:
h=4 m=45
